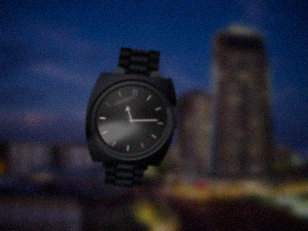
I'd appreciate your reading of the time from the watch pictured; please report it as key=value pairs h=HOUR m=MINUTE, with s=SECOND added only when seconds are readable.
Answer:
h=11 m=14
